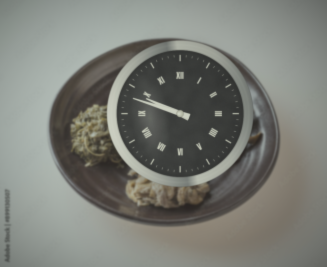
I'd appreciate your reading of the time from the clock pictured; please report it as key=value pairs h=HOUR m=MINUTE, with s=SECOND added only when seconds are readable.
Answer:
h=9 m=48
